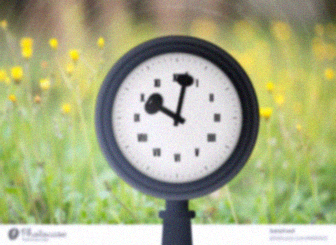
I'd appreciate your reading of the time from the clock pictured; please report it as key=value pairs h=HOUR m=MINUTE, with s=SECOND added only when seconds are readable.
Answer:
h=10 m=2
